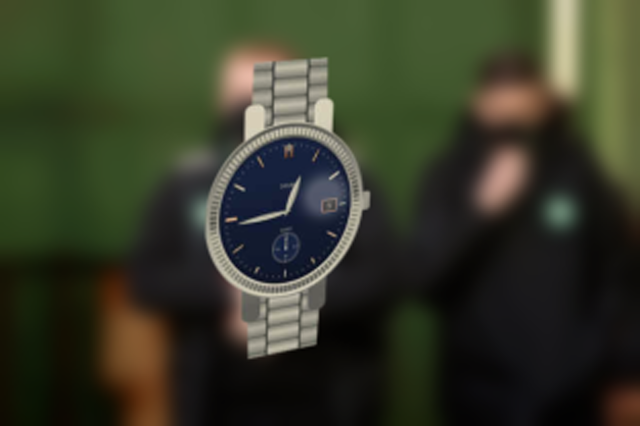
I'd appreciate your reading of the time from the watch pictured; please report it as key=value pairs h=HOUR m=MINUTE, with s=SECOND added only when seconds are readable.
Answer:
h=12 m=44
